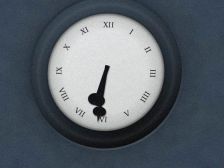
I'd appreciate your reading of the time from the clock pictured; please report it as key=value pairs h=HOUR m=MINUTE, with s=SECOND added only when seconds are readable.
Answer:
h=6 m=31
